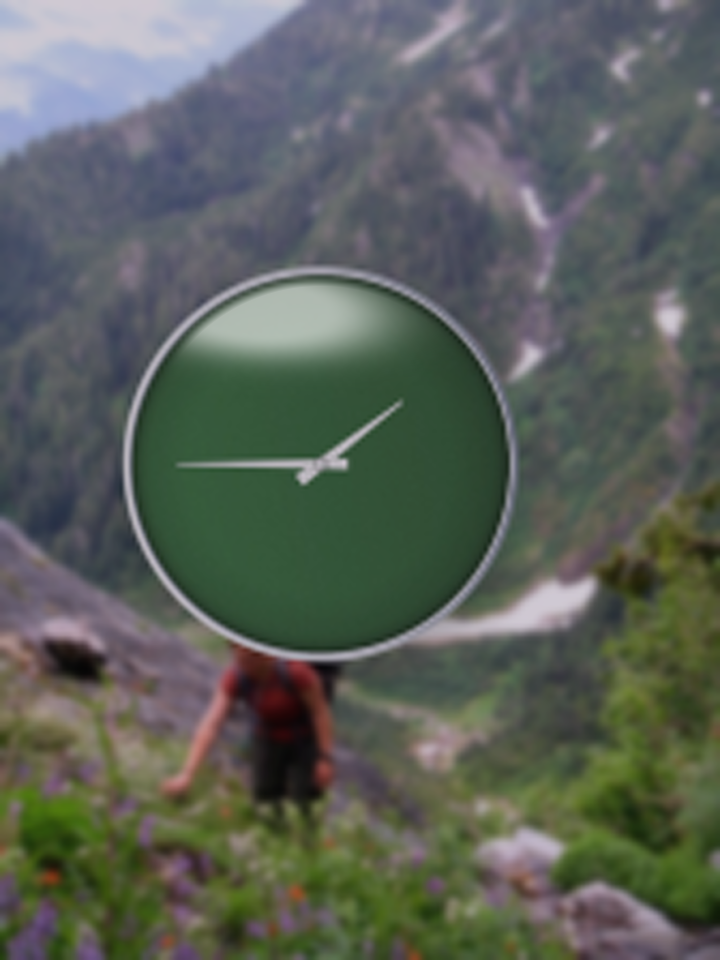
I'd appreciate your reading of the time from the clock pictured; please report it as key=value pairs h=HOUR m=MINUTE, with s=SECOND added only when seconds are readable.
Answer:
h=1 m=45
